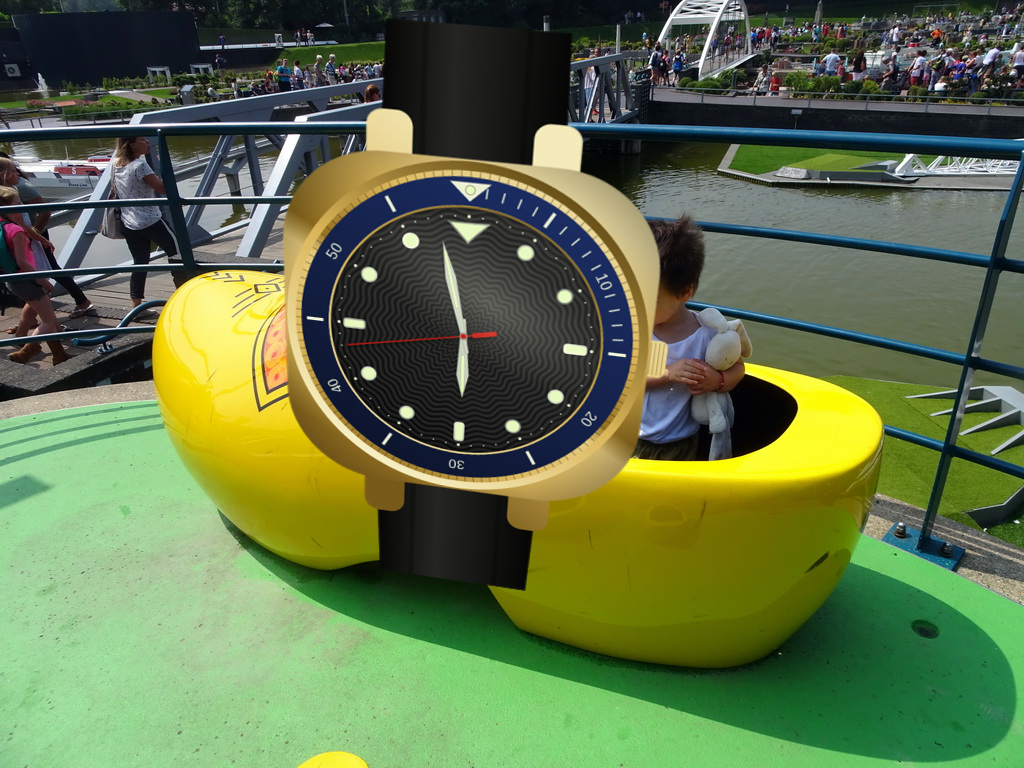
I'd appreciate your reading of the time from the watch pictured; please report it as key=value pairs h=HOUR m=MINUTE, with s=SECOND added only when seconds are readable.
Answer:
h=5 m=57 s=43
